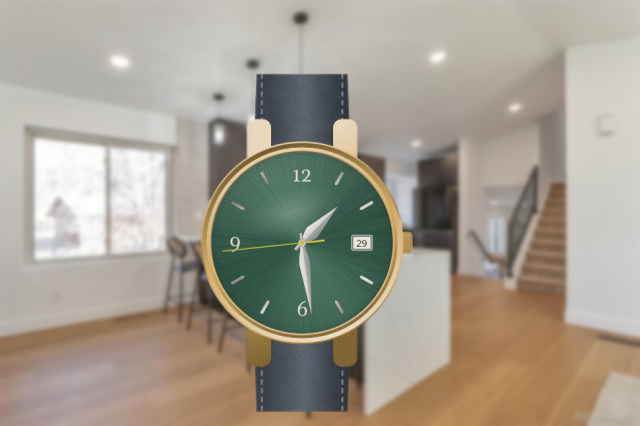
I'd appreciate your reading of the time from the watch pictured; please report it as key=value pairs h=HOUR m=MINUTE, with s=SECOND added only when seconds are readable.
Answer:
h=1 m=28 s=44
